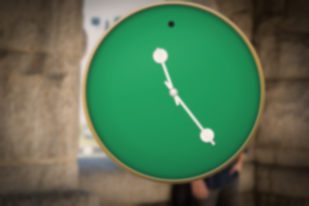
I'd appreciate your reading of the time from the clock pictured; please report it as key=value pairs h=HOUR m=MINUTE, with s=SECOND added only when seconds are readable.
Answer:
h=11 m=24
